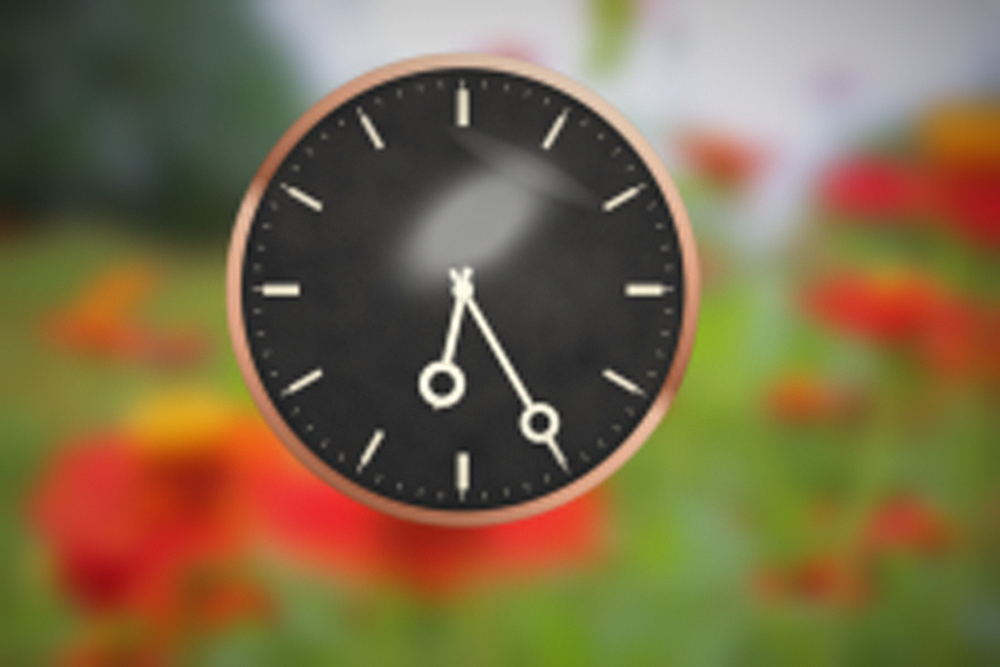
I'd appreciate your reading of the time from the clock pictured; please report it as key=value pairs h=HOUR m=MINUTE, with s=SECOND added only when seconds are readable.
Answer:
h=6 m=25
